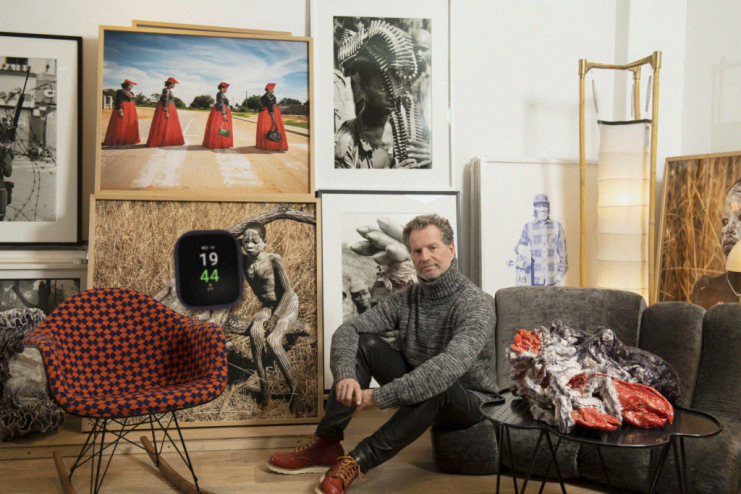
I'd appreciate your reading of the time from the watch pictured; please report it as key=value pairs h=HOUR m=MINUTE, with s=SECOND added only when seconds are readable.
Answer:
h=19 m=44
